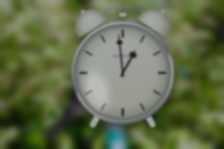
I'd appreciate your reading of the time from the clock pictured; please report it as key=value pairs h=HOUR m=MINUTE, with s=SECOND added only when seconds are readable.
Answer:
h=12 m=59
